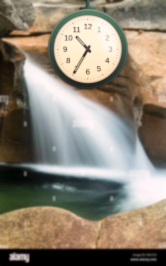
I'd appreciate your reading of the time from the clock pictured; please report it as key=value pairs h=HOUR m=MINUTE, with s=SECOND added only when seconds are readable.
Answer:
h=10 m=35
